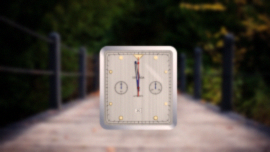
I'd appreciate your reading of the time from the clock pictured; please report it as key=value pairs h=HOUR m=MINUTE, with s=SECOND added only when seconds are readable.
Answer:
h=11 m=59
